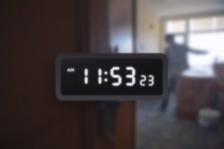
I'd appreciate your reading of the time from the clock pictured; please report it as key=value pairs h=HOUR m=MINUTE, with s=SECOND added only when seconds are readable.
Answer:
h=11 m=53 s=23
